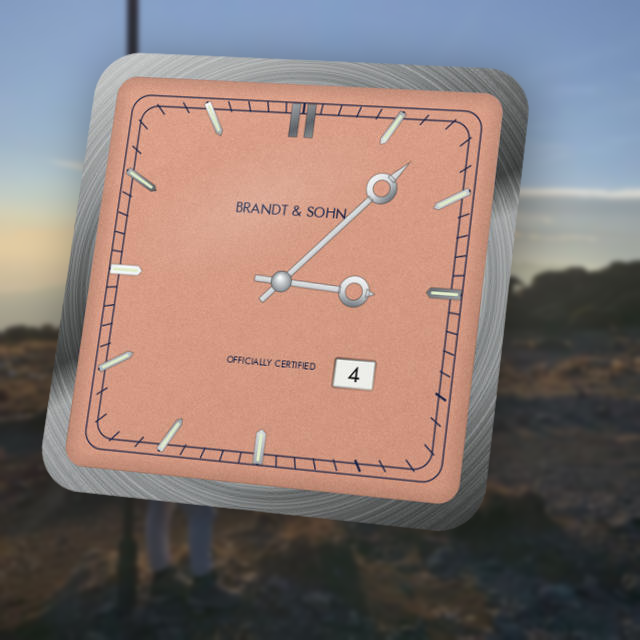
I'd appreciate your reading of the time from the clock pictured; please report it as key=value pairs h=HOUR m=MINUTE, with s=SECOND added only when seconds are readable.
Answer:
h=3 m=7
